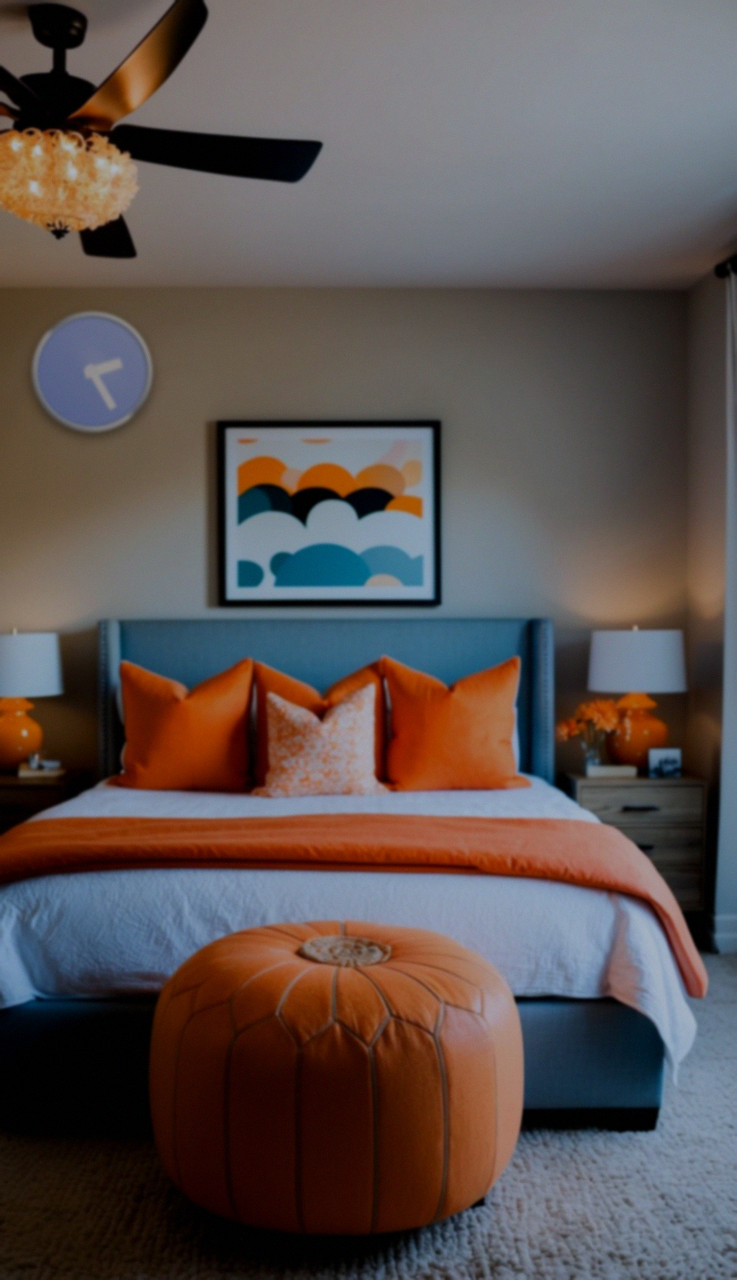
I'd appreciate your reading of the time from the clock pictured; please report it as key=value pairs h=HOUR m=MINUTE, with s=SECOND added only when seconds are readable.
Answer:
h=2 m=25
